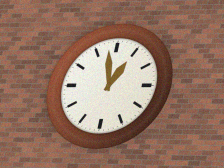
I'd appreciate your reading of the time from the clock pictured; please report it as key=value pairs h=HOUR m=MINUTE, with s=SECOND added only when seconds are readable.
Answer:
h=12 m=58
